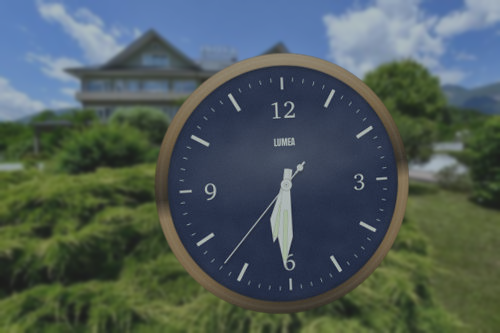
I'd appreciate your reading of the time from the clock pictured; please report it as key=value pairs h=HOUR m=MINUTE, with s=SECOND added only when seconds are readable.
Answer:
h=6 m=30 s=37
